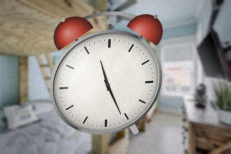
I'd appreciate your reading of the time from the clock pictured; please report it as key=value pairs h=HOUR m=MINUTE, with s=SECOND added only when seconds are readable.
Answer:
h=11 m=26
